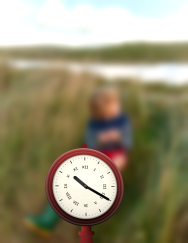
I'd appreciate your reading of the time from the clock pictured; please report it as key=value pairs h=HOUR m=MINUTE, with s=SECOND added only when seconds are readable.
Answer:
h=10 m=20
